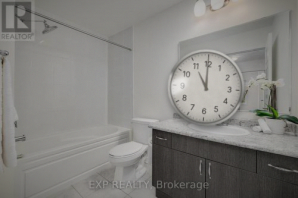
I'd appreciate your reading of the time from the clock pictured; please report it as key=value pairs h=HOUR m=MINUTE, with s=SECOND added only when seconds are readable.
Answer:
h=11 m=0
